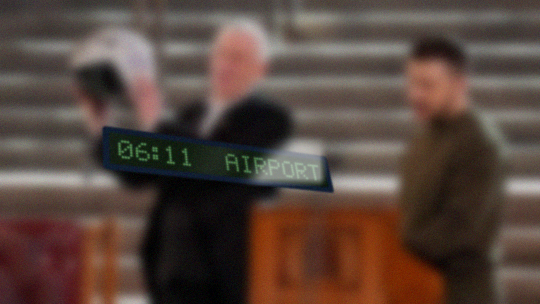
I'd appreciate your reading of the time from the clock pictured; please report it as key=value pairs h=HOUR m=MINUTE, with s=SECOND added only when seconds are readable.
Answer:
h=6 m=11
